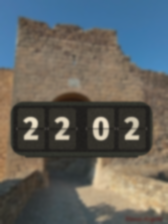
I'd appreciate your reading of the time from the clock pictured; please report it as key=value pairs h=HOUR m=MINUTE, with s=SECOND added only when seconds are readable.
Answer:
h=22 m=2
